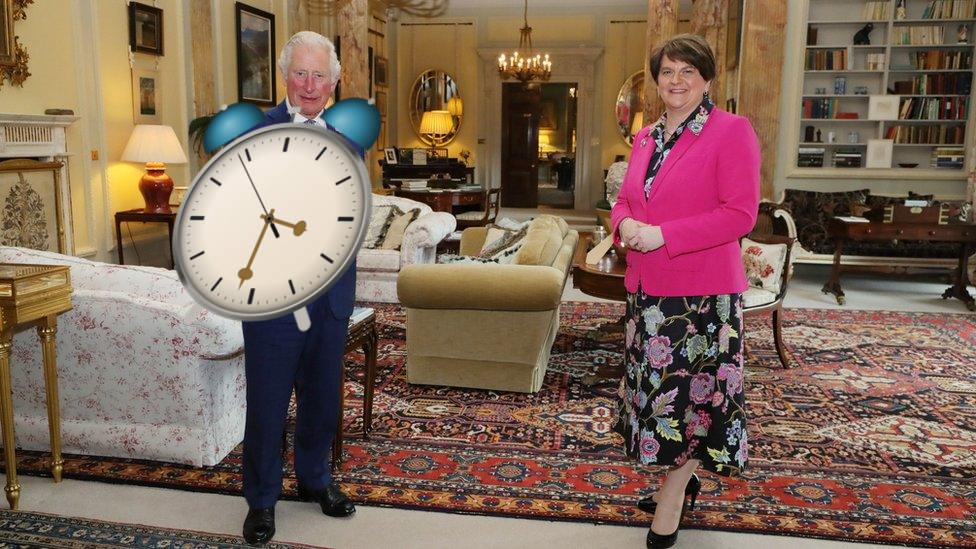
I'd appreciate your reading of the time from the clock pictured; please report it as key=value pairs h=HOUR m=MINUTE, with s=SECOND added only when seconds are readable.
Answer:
h=3 m=31 s=54
